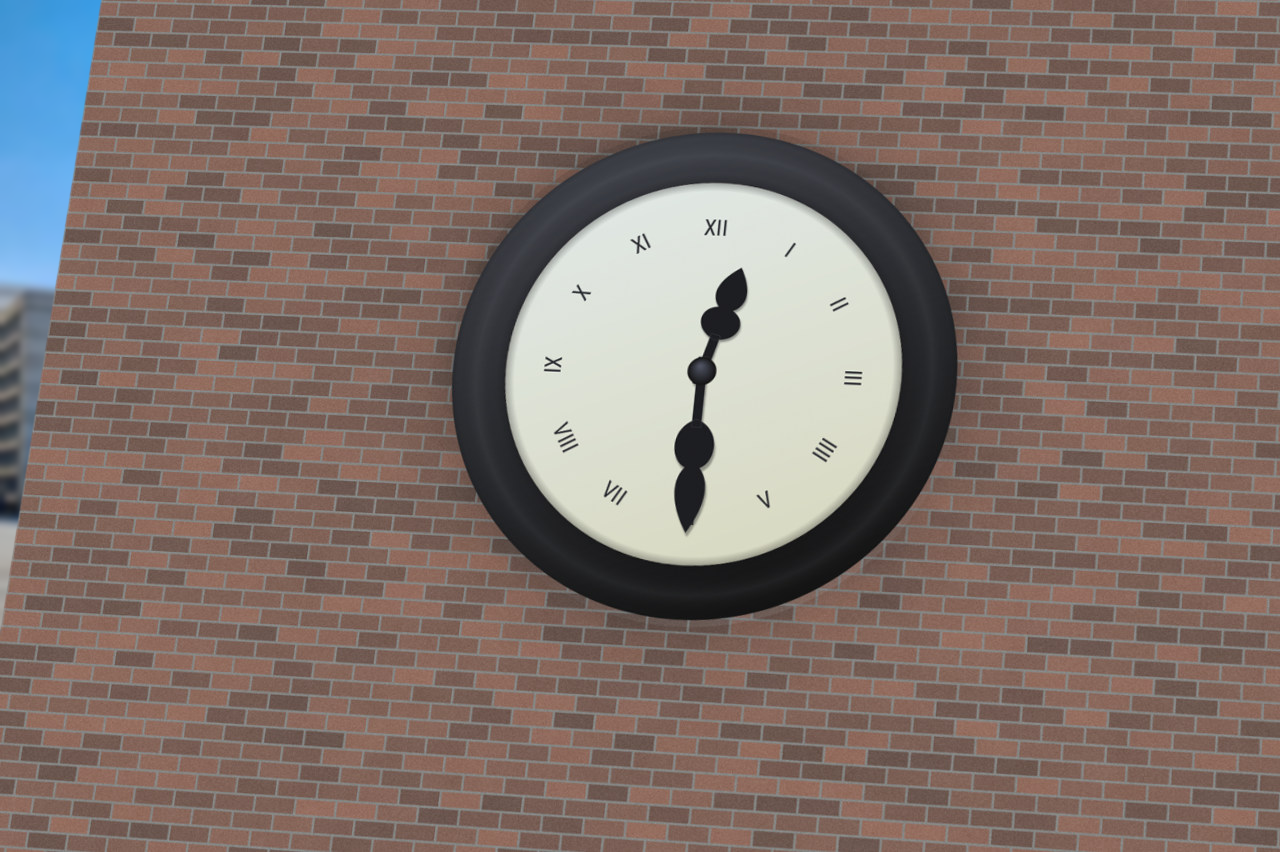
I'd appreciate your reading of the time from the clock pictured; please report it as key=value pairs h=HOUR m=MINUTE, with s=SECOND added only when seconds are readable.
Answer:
h=12 m=30
